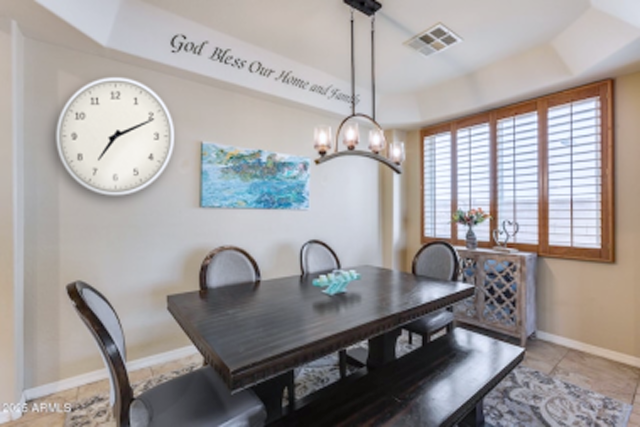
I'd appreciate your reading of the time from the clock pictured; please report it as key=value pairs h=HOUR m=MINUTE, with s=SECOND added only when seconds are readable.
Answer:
h=7 m=11
